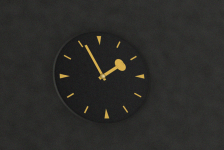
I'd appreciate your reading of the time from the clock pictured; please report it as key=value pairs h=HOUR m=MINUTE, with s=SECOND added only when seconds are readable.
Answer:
h=1 m=56
